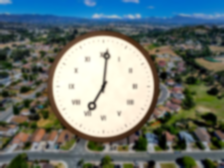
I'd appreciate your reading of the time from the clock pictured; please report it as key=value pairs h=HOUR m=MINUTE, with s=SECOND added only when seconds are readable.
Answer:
h=7 m=1
